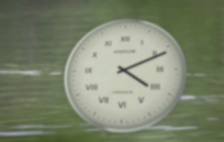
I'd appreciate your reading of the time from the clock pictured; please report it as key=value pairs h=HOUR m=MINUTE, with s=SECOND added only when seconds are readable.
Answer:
h=4 m=11
